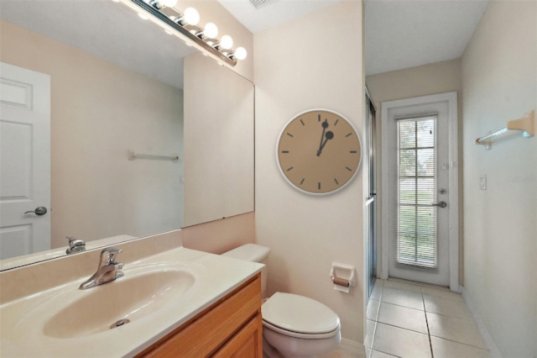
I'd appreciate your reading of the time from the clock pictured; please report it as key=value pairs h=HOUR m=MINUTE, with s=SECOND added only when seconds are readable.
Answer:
h=1 m=2
